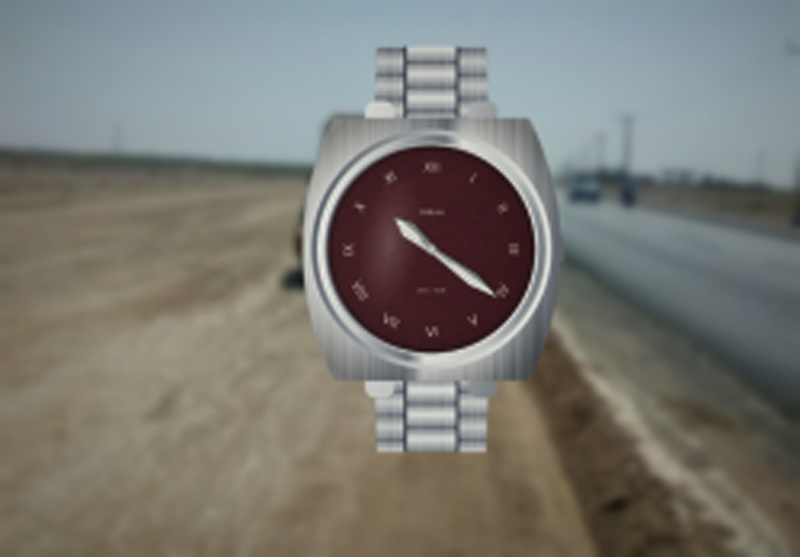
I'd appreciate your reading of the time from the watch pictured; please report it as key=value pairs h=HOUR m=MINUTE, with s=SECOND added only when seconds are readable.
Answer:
h=10 m=21
